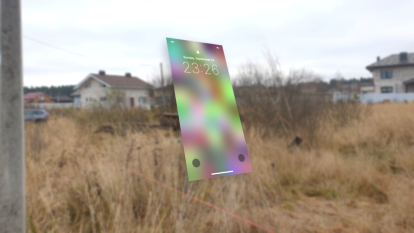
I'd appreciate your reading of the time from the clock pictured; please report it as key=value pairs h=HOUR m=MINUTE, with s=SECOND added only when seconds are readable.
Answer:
h=23 m=26
